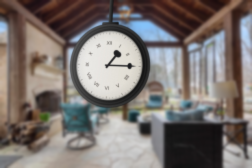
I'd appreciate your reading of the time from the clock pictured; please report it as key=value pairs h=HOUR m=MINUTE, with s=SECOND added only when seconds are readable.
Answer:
h=1 m=15
